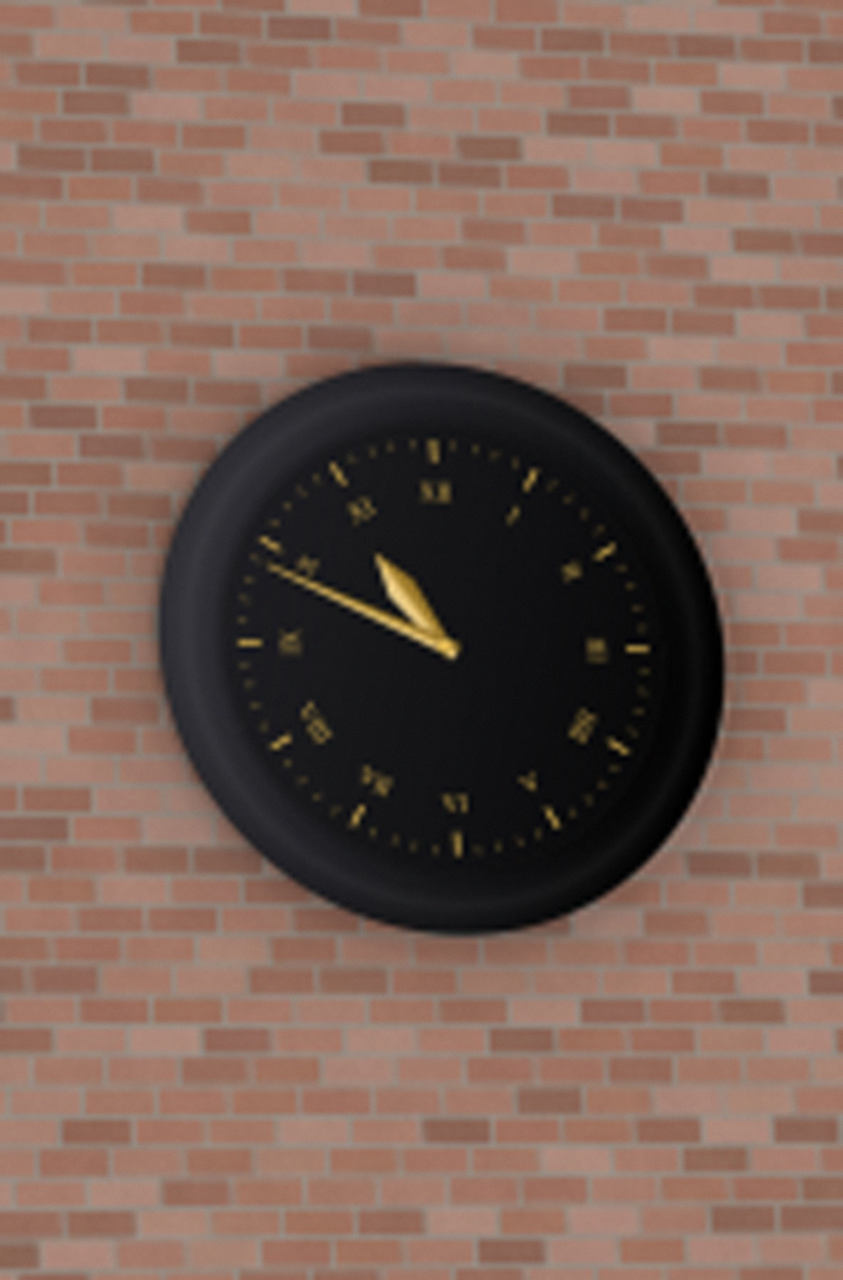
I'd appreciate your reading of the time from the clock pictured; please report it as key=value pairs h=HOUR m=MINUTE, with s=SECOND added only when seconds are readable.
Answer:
h=10 m=49
